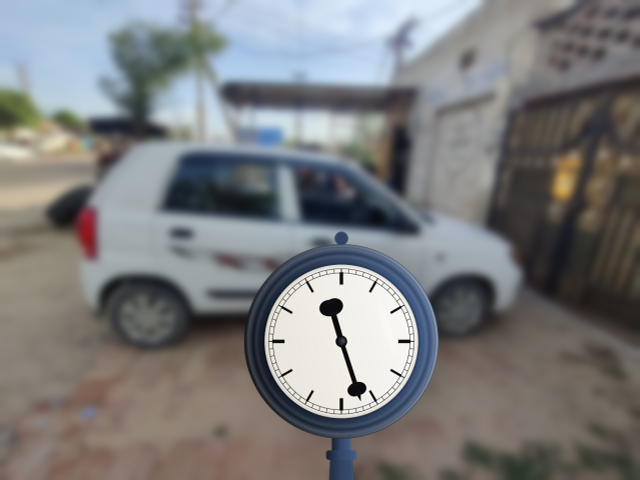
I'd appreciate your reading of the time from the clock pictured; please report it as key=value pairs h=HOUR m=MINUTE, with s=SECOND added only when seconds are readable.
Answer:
h=11 m=27
